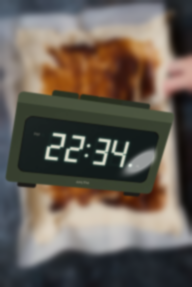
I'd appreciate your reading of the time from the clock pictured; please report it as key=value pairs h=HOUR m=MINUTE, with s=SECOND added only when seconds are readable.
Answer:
h=22 m=34
